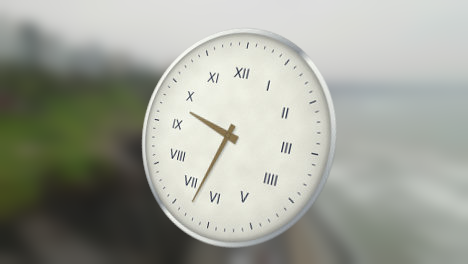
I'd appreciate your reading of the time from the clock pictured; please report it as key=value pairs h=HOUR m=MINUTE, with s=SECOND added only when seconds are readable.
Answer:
h=9 m=33
